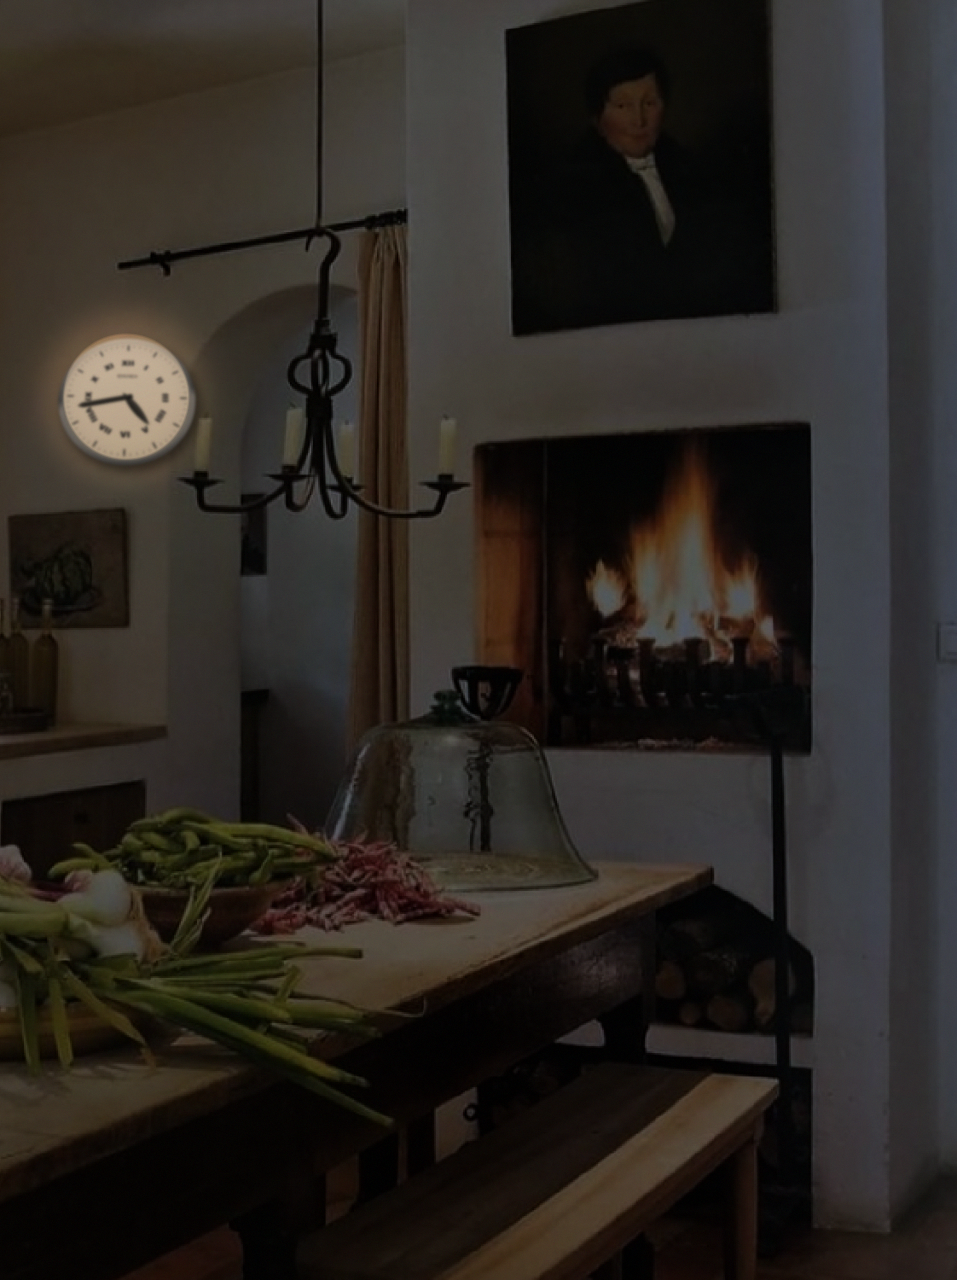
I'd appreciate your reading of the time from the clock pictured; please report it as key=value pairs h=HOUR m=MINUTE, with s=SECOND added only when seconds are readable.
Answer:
h=4 m=43
